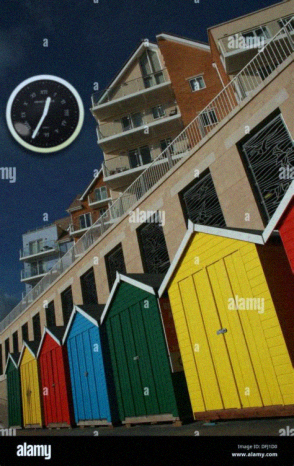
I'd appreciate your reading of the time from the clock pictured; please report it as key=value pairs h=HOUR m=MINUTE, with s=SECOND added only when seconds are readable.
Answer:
h=12 m=35
